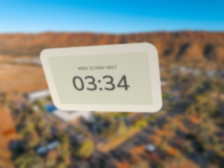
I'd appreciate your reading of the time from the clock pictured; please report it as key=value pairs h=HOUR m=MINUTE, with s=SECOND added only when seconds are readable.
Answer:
h=3 m=34
